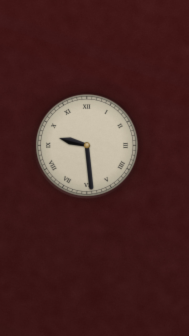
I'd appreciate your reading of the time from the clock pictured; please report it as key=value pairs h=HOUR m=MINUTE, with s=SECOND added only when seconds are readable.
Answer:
h=9 m=29
